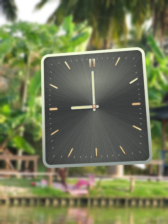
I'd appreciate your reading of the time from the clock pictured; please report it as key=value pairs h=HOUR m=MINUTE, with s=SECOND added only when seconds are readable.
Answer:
h=9 m=0
